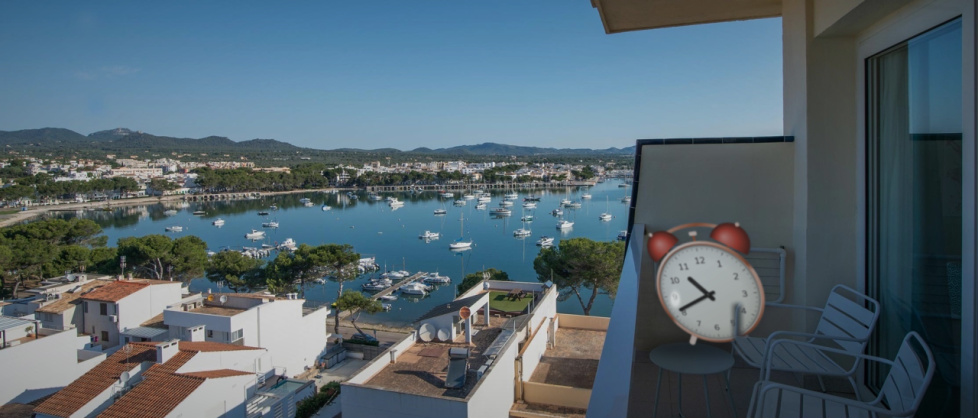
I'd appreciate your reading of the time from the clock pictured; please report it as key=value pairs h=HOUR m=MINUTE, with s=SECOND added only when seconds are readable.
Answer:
h=10 m=41
